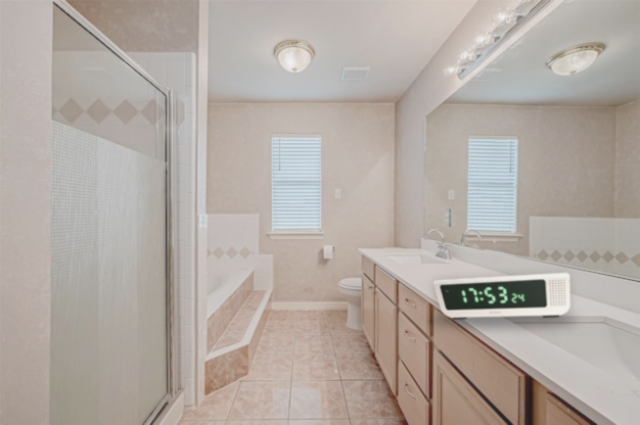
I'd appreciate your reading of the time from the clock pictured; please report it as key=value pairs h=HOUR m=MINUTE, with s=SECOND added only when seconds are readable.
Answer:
h=17 m=53 s=24
